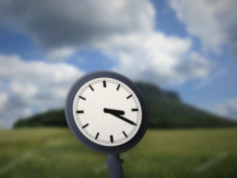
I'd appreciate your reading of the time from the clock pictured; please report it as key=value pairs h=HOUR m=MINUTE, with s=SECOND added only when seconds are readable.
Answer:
h=3 m=20
